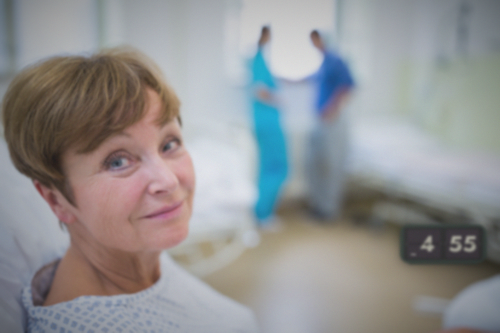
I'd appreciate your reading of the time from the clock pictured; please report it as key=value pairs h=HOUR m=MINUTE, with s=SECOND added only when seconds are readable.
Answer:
h=4 m=55
